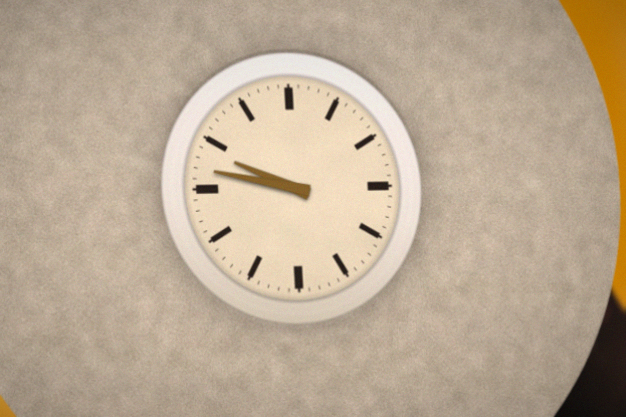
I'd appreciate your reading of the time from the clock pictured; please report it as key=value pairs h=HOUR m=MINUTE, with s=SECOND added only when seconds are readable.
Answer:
h=9 m=47
